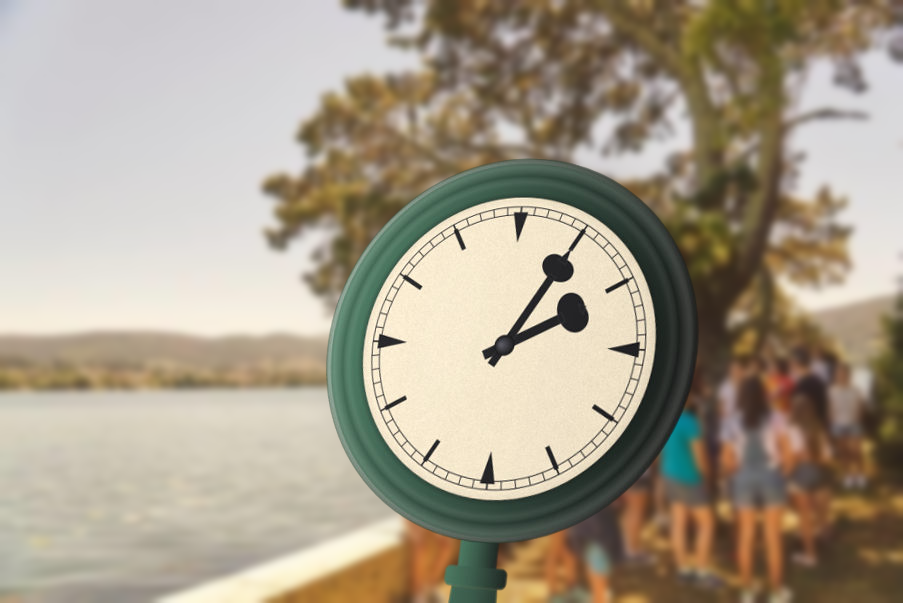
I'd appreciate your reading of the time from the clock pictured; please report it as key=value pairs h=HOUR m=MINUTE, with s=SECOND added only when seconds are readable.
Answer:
h=2 m=5
